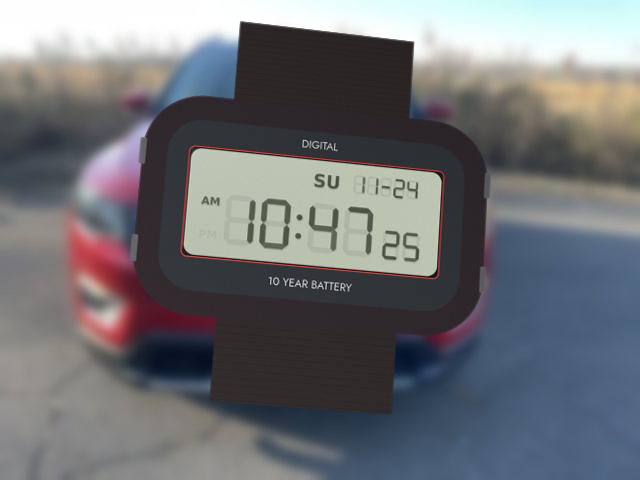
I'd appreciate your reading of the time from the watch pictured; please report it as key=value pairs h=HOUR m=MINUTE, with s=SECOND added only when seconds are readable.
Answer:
h=10 m=47 s=25
